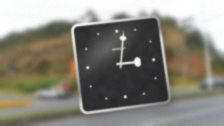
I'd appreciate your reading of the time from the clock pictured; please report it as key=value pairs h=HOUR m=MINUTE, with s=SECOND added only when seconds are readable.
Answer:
h=3 m=2
